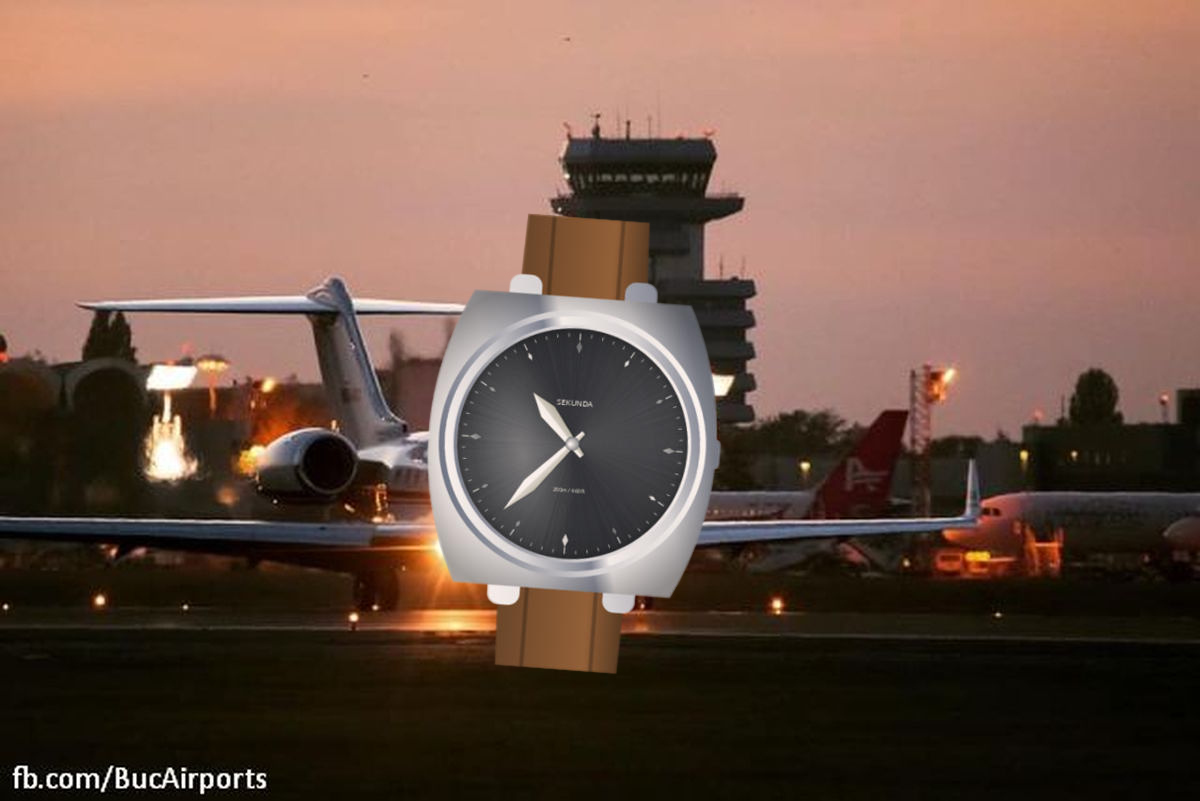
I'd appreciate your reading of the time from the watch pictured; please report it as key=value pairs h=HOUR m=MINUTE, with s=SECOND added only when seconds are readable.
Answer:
h=10 m=37
